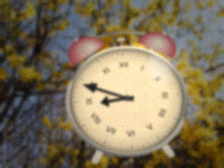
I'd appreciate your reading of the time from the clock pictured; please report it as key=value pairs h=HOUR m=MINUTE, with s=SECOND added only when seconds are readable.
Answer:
h=8 m=49
